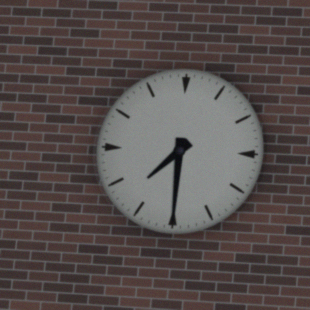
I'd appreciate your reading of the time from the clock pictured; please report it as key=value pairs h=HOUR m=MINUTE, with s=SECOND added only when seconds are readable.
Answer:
h=7 m=30
